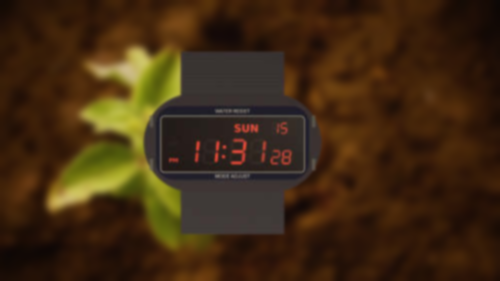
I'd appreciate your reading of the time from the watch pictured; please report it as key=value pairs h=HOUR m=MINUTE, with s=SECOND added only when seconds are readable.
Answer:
h=11 m=31 s=28
